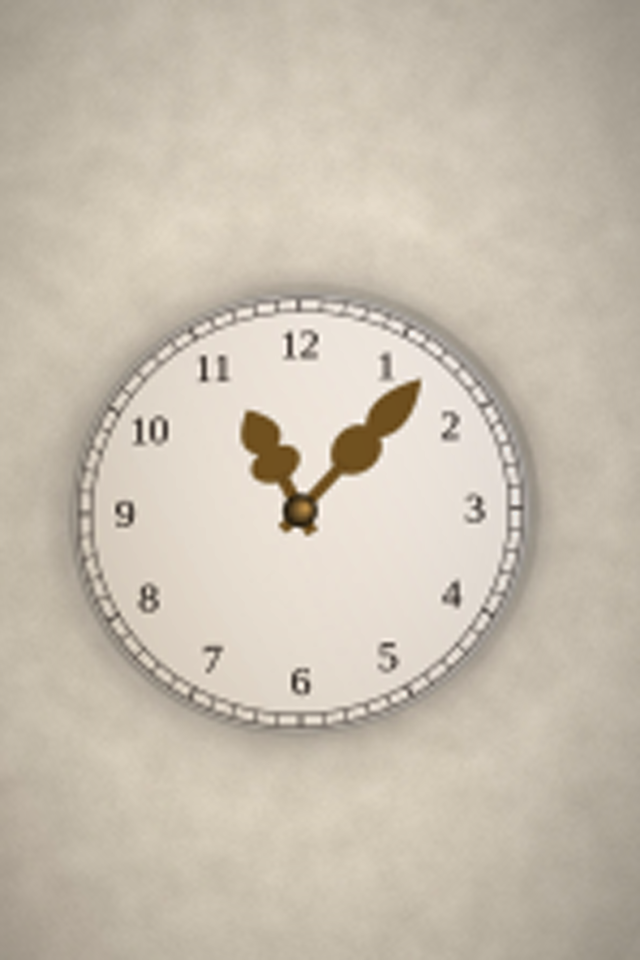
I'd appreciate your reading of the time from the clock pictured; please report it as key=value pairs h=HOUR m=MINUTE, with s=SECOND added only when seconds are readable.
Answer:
h=11 m=7
